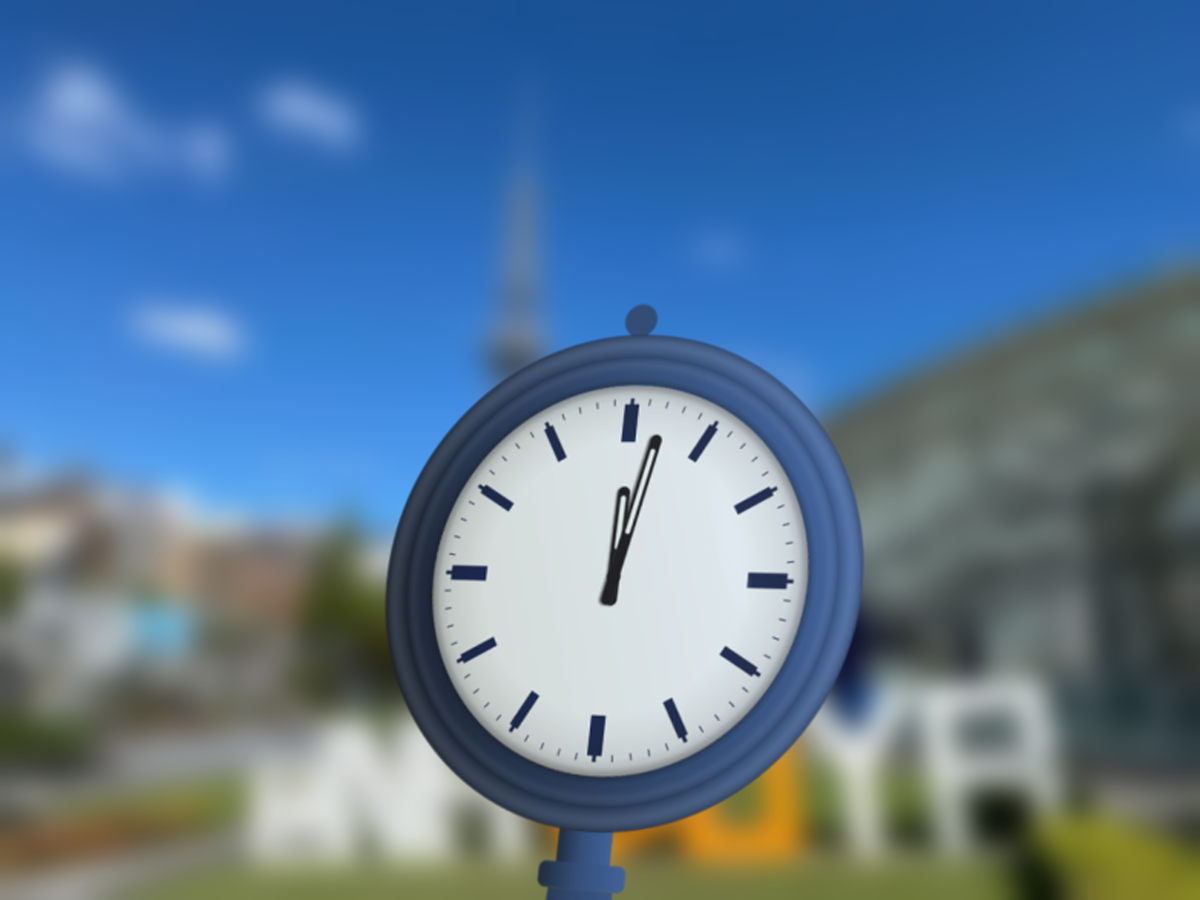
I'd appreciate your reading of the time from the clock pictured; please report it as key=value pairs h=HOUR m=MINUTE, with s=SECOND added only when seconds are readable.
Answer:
h=12 m=2
